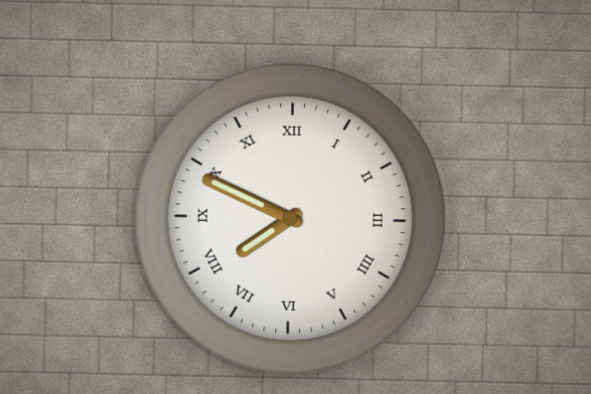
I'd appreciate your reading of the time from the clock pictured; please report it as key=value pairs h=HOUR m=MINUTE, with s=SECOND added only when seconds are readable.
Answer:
h=7 m=49
